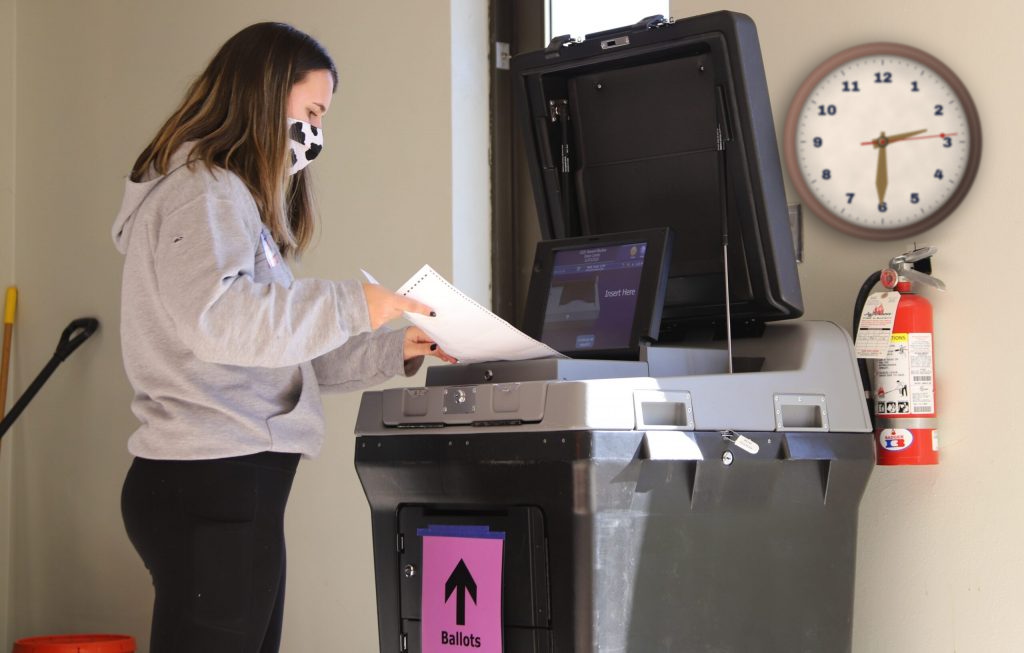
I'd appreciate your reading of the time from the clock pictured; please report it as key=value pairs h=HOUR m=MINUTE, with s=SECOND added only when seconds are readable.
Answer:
h=2 m=30 s=14
